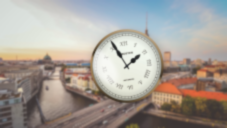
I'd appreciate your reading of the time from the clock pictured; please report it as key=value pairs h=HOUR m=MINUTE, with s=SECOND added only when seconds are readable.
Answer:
h=1 m=56
